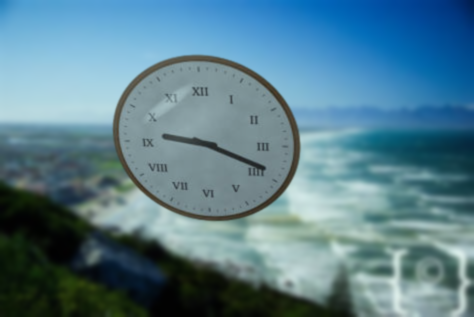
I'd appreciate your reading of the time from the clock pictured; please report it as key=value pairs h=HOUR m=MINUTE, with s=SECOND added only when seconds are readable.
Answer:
h=9 m=19
